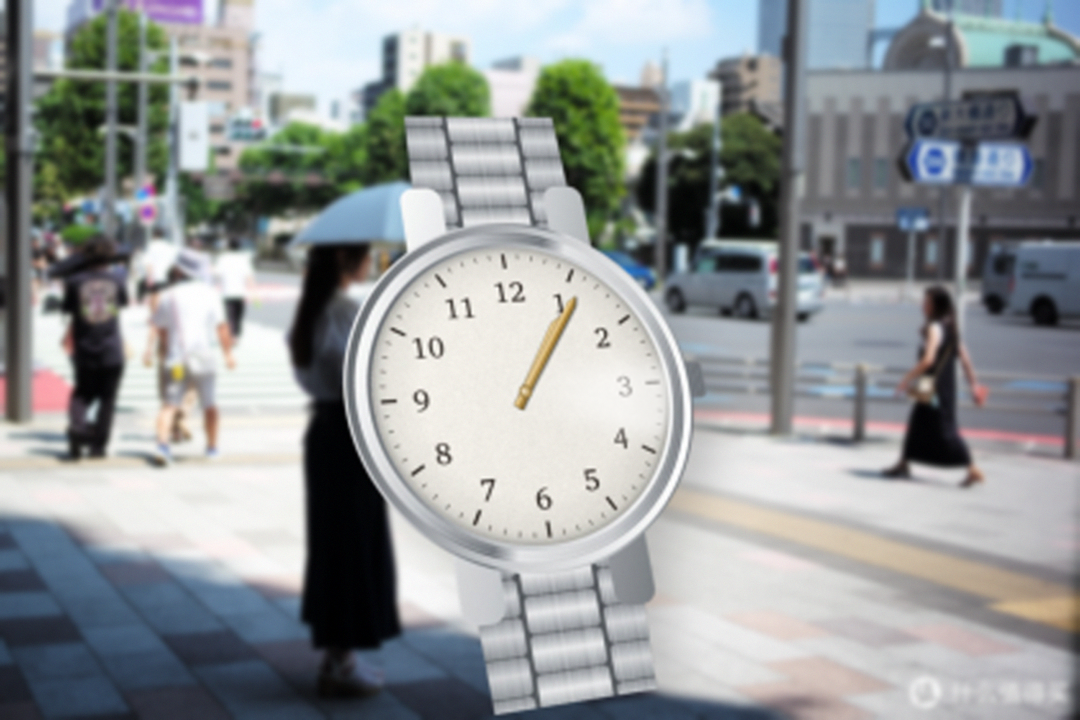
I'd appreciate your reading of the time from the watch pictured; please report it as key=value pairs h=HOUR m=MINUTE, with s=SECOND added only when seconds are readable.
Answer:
h=1 m=6
